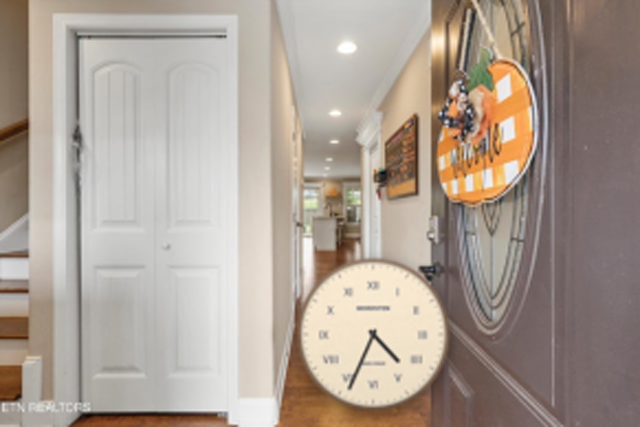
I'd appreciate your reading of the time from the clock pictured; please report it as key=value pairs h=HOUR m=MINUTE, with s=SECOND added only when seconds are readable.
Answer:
h=4 m=34
